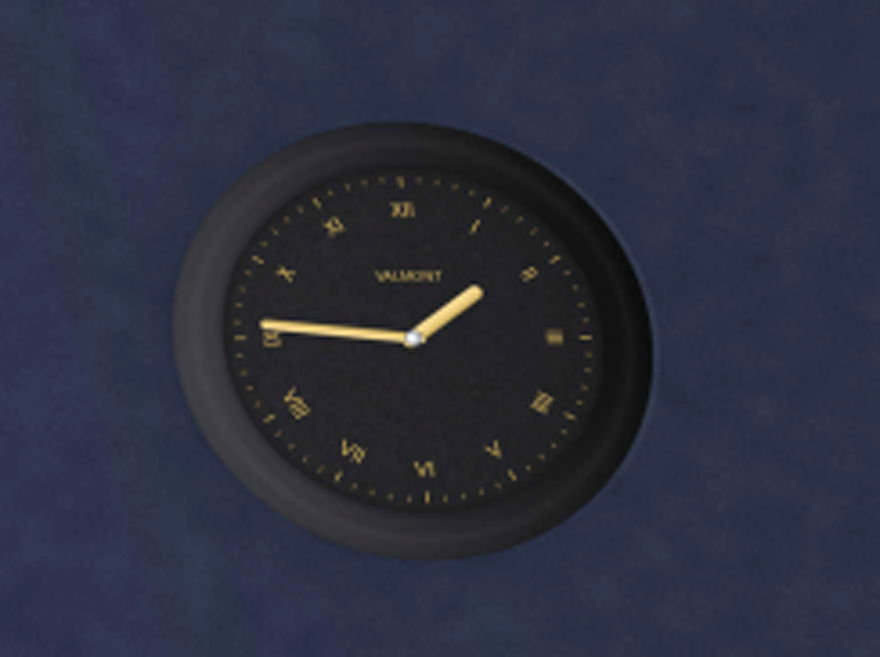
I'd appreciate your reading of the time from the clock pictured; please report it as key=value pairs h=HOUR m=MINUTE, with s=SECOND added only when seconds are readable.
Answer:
h=1 m=46
